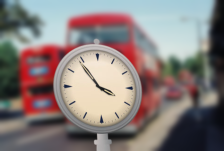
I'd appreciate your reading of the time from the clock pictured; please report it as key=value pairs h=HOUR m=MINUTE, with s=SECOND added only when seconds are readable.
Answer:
h=3 m=54
